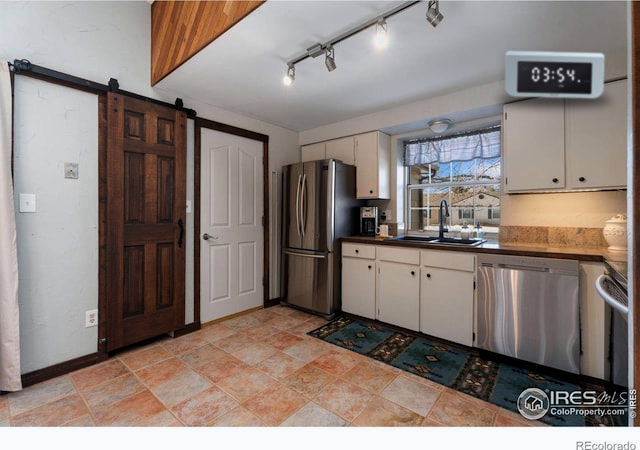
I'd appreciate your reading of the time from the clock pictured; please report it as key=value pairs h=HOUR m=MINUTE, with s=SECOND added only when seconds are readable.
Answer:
h=3 m=54
